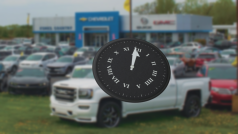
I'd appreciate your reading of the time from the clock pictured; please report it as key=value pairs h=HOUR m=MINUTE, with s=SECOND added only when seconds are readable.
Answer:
h=11 m=59
